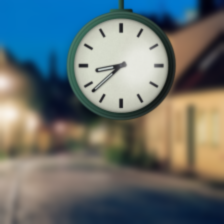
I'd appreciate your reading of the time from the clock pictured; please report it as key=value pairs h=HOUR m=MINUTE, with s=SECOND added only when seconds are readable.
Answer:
h=8 m=38
